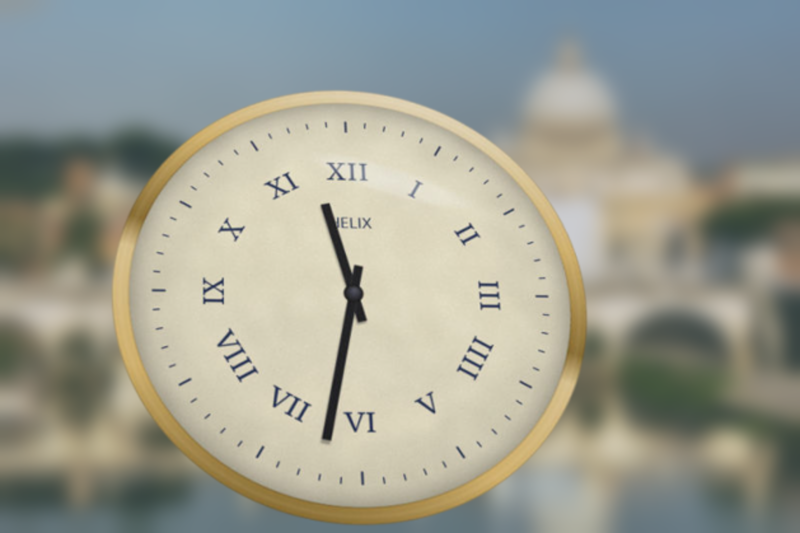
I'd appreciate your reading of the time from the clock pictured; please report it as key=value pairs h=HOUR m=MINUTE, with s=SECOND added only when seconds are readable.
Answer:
h=11 m=32
